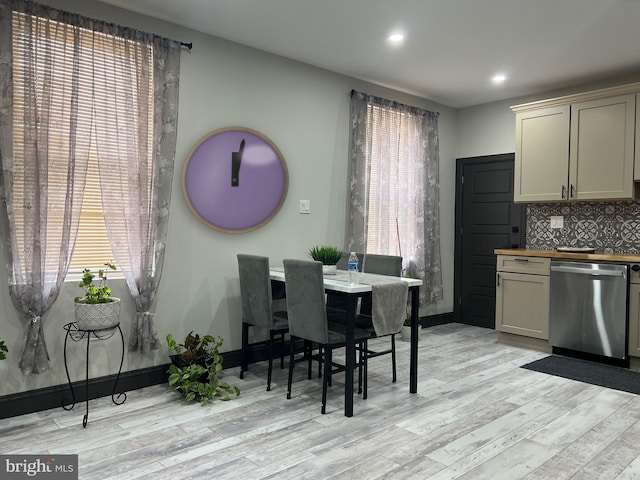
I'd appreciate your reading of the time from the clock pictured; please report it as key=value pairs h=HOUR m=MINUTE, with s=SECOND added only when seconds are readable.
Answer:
h=12 m=2
